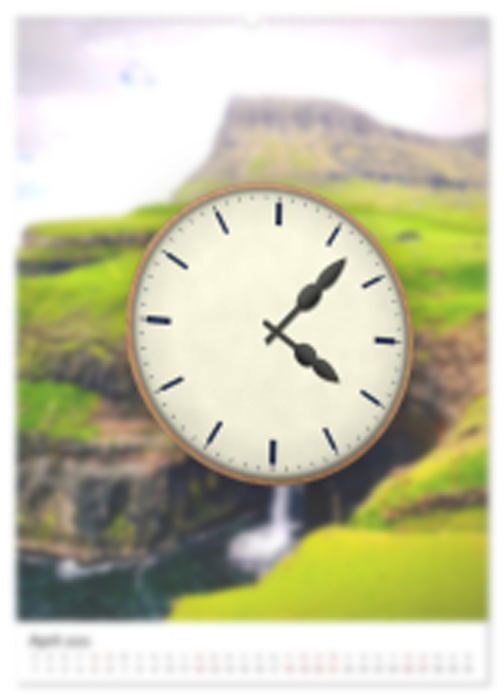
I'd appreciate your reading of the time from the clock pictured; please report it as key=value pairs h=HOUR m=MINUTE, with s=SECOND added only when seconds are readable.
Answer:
h=4 m=7
